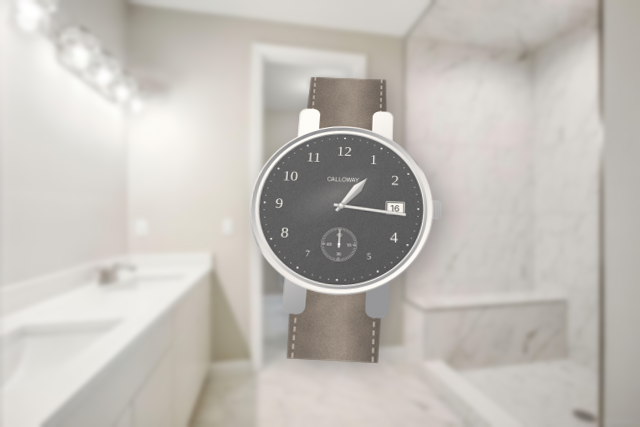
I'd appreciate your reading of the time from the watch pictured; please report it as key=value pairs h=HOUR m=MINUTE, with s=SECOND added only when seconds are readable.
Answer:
h=1 m=16
